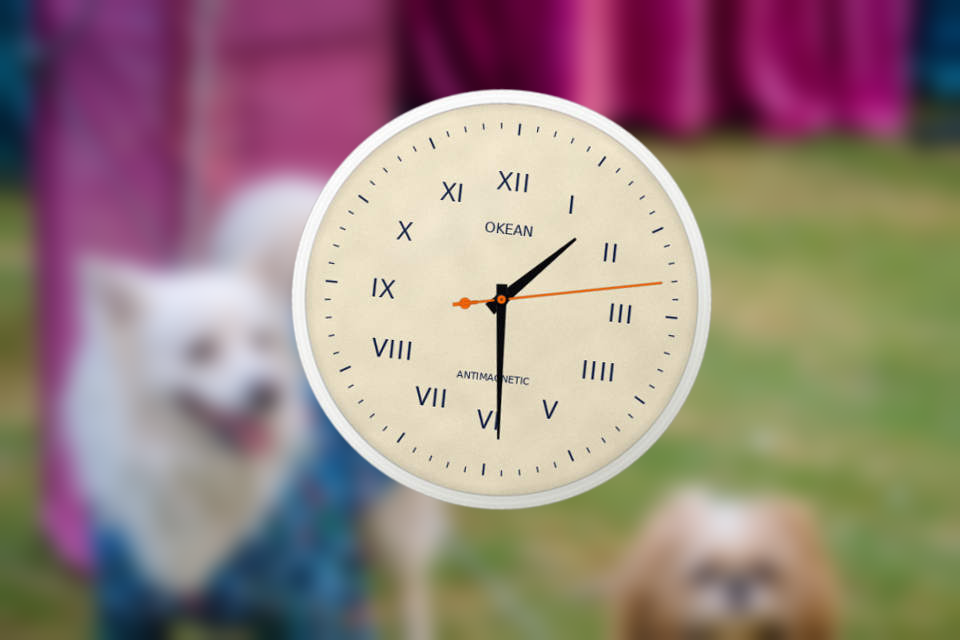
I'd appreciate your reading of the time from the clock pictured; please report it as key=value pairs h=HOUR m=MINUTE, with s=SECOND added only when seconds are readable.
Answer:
h=1 m=29 s=13
